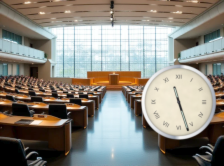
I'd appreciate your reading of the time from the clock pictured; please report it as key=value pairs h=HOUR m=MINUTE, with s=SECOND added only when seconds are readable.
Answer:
h=11 m=27
